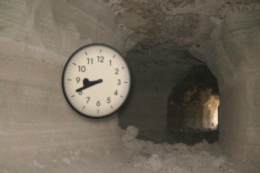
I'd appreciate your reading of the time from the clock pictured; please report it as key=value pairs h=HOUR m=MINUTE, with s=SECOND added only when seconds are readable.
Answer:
h=8 m=41
